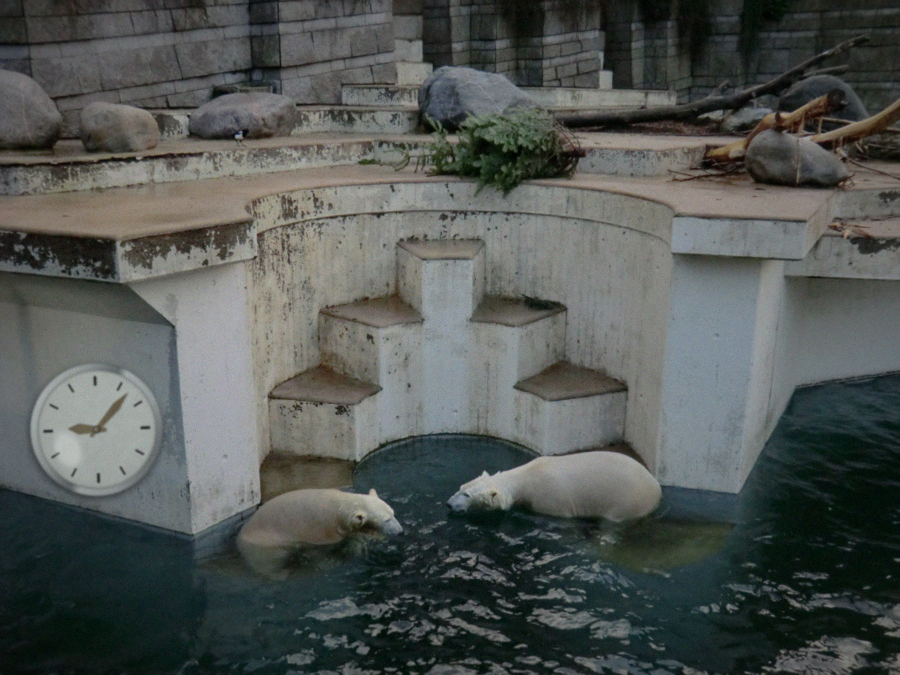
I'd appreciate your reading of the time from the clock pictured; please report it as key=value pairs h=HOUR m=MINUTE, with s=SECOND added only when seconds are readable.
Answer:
h=9 m=7
